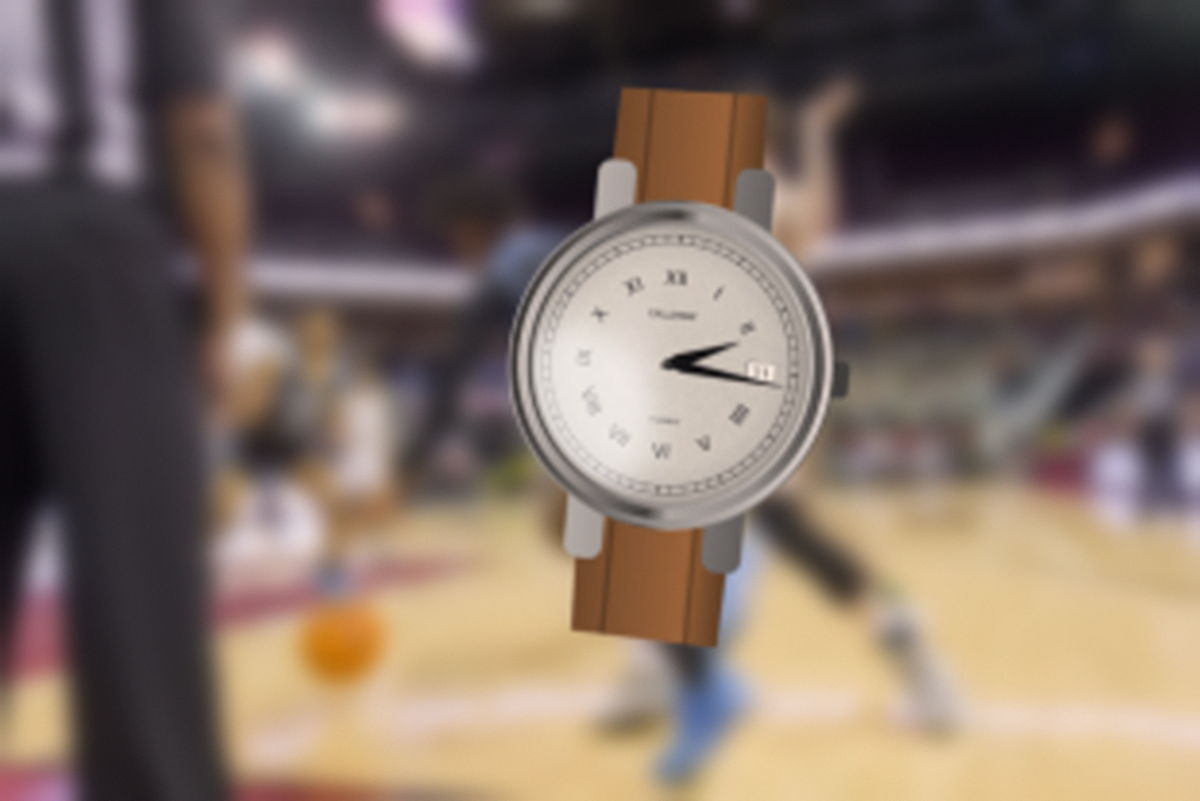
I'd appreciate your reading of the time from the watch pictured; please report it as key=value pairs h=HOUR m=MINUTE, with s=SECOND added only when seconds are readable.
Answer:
h=2 m=16
